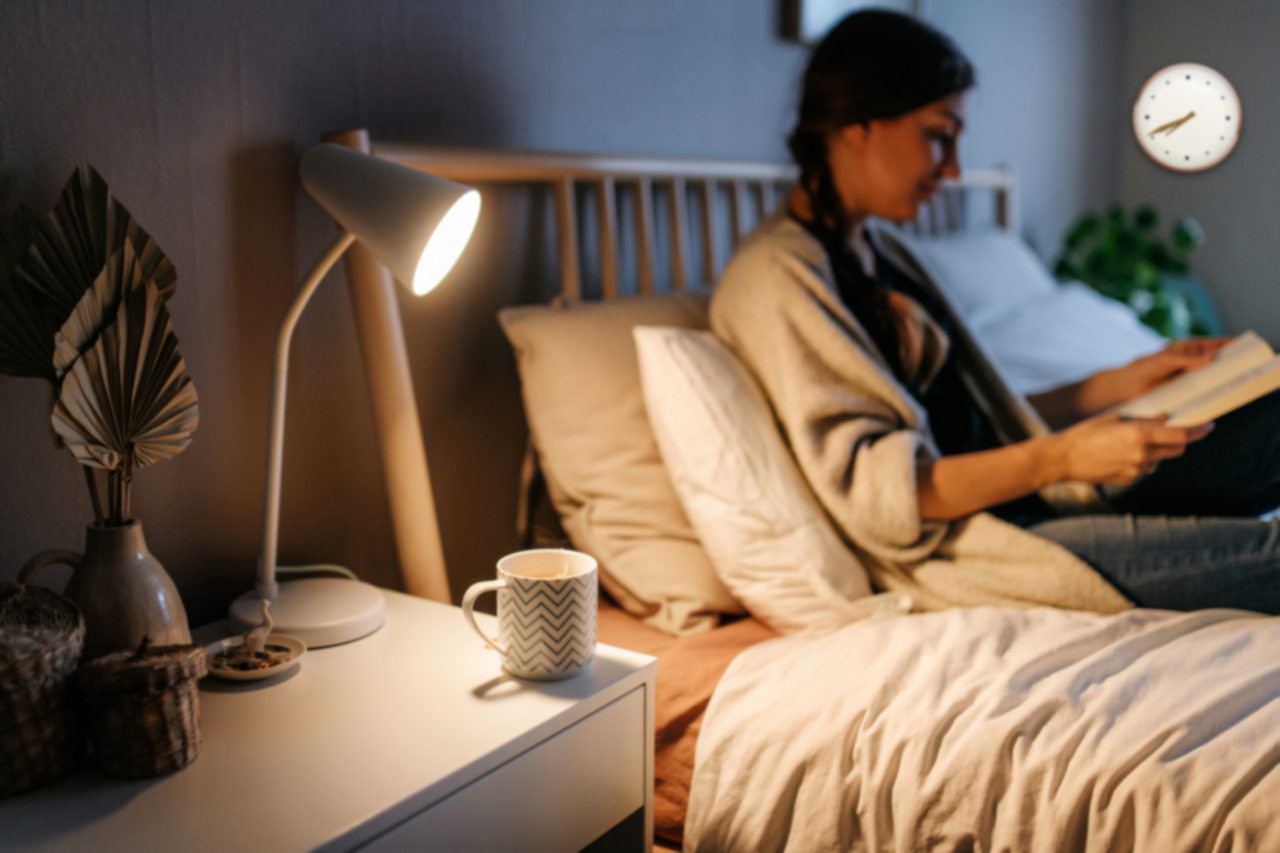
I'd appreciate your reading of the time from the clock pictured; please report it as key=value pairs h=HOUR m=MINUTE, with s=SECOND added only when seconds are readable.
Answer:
h=7 m=41
